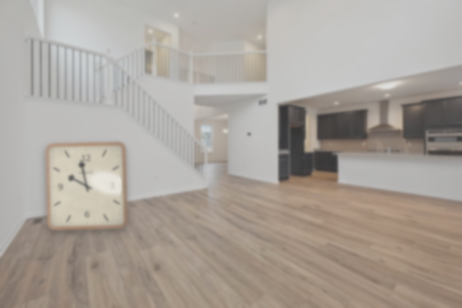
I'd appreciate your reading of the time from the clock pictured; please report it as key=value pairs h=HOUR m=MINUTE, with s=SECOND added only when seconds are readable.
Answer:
h=9 m=58
